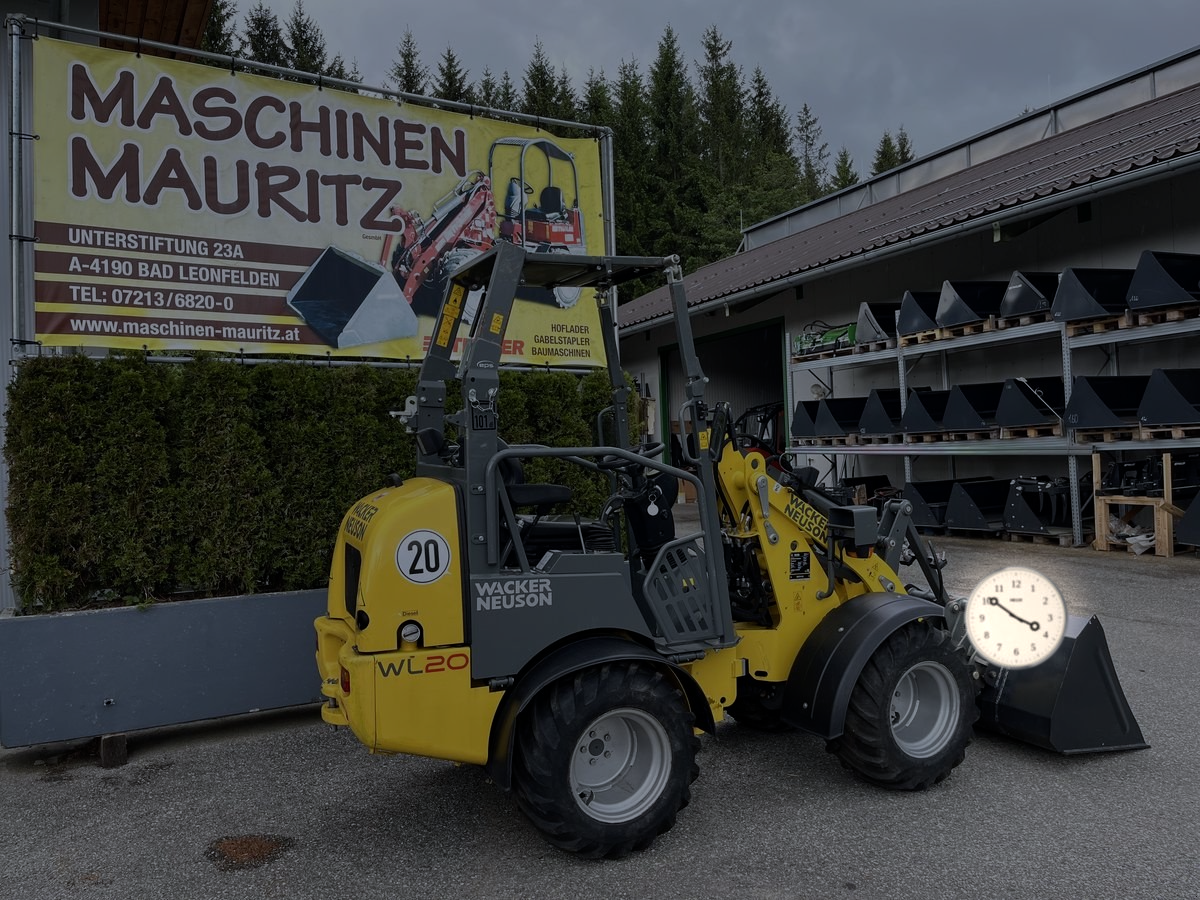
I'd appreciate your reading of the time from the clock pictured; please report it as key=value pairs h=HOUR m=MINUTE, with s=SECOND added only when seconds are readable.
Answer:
h=3 m=51
